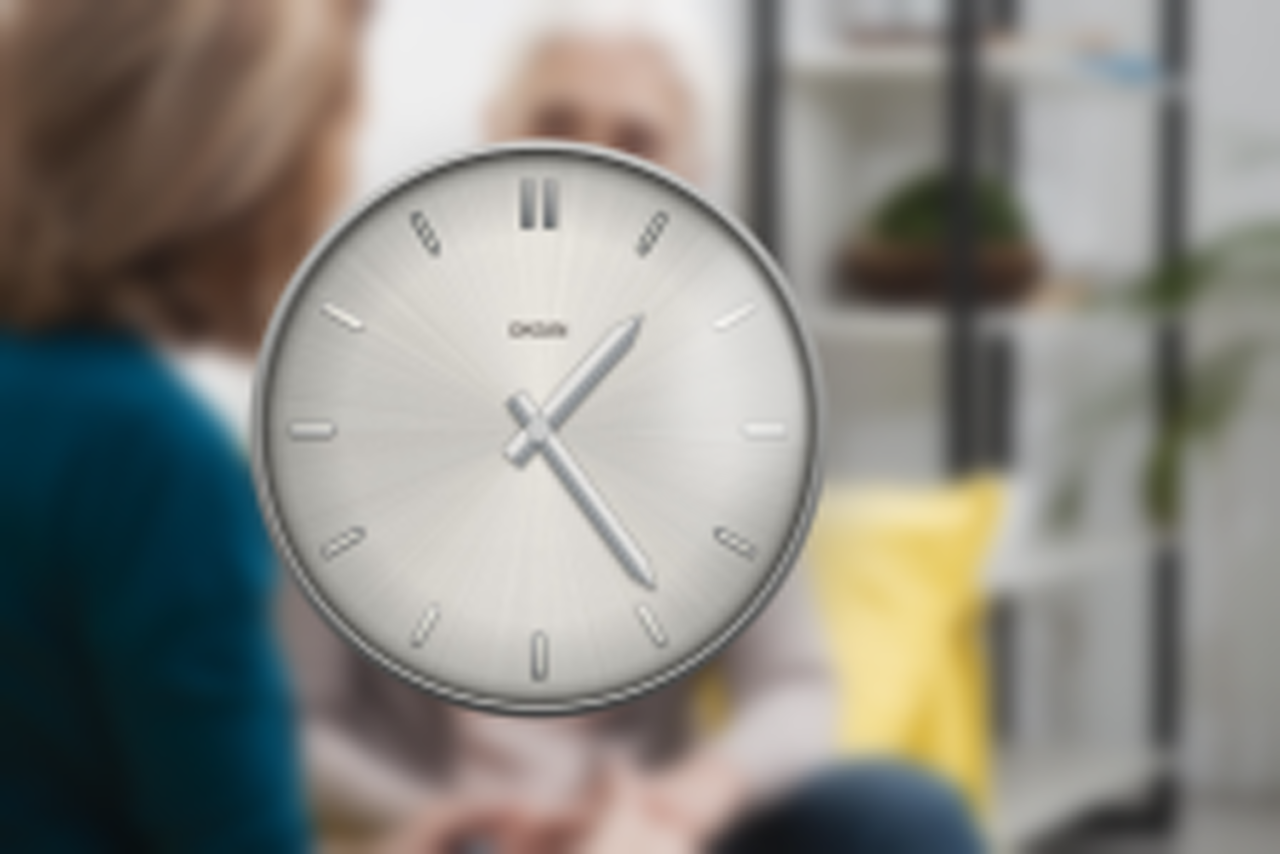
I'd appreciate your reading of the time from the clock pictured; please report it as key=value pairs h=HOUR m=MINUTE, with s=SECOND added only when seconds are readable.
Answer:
h=1 m=24
